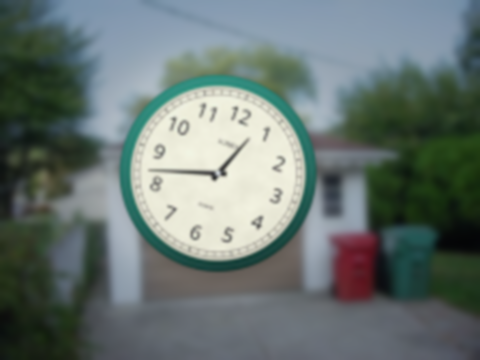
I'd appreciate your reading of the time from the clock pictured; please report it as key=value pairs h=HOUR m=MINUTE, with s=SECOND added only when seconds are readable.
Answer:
h=12 m=42
